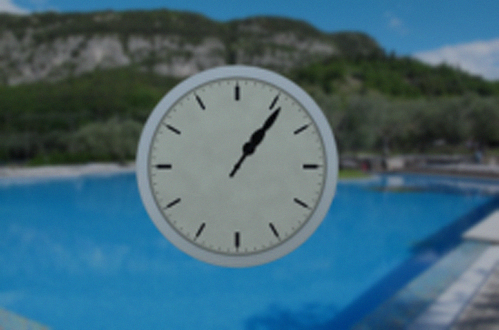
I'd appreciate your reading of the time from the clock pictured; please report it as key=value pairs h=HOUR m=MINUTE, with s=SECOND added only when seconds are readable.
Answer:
h=1 m=6
